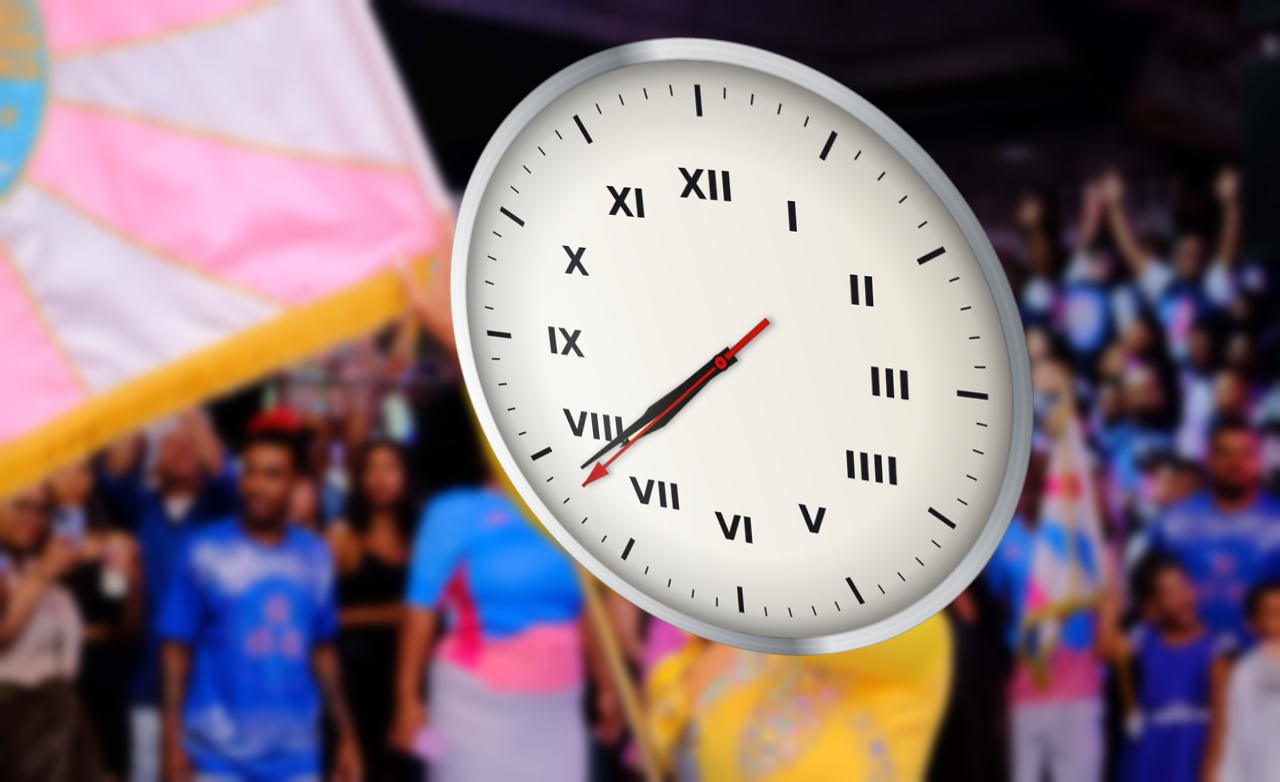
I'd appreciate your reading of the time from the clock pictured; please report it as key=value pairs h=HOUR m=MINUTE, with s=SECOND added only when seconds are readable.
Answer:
h=7 m=38 s=38
